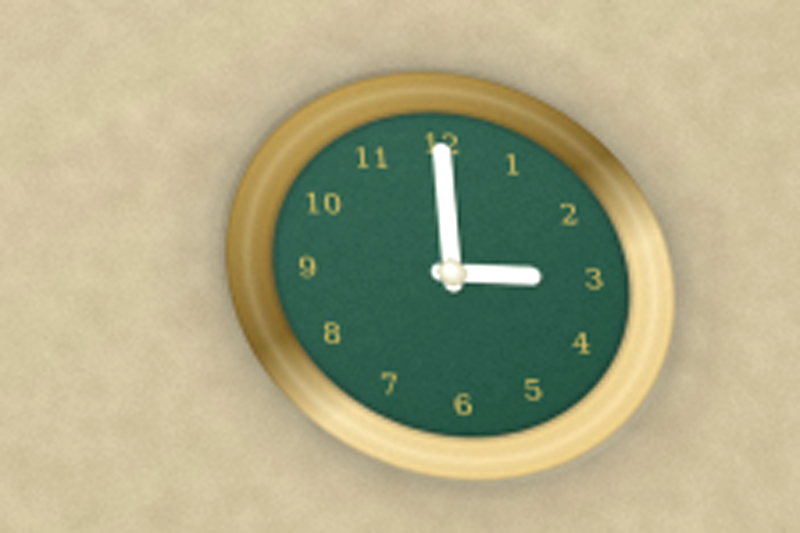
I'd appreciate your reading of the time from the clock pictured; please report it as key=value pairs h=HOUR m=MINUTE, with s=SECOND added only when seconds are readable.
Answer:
h=3 m=0
